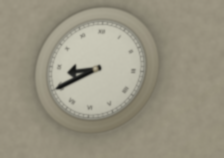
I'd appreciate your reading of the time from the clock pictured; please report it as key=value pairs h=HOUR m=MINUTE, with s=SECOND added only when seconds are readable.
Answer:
h=8 m=40
